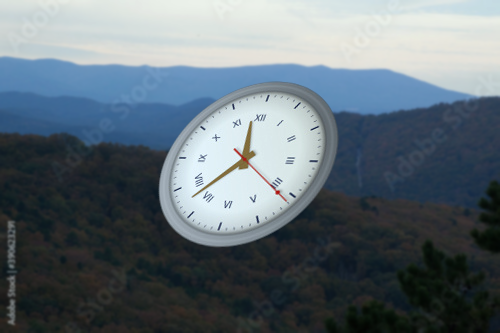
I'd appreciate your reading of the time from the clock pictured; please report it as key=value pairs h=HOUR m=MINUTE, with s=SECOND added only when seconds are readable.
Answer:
h=11 m=37 s=21
